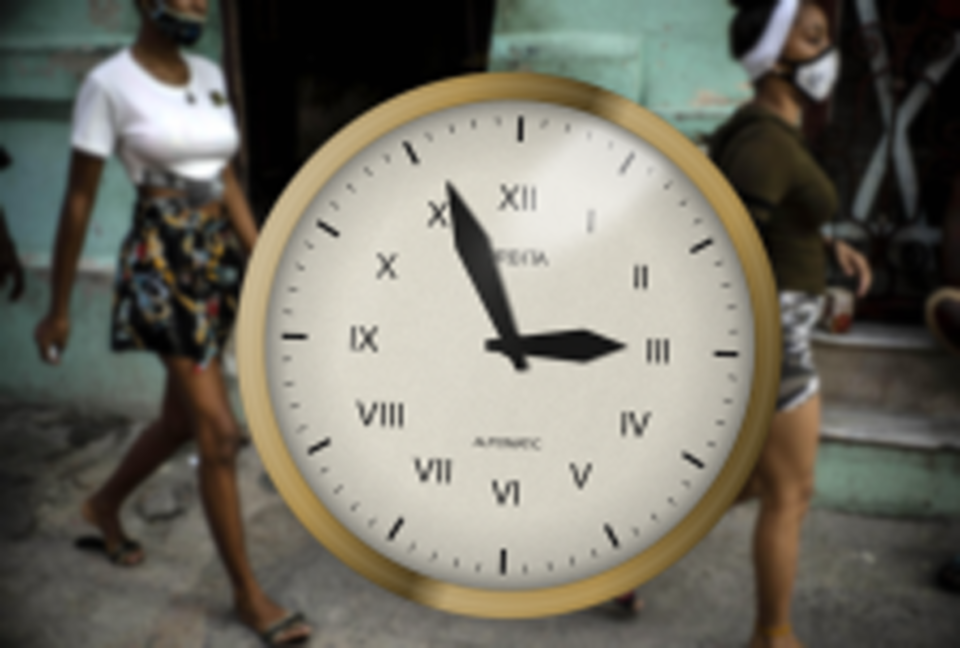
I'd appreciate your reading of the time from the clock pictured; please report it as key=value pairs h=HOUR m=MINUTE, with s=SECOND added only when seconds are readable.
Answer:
h=2 m=56
